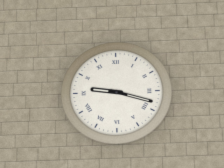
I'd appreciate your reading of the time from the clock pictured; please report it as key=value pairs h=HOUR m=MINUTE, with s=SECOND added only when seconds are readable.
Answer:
h=9 m=18
